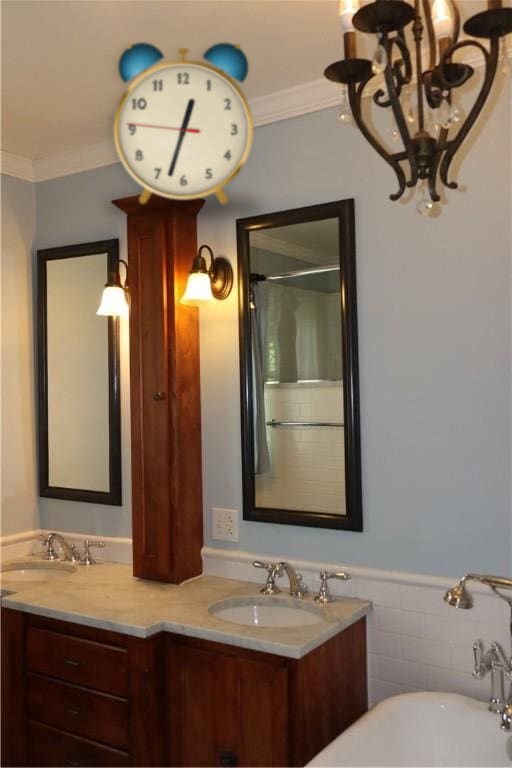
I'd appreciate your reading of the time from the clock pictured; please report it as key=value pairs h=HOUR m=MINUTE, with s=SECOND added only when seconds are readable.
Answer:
h=12 m=32 s=46
